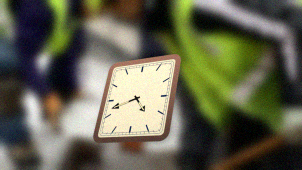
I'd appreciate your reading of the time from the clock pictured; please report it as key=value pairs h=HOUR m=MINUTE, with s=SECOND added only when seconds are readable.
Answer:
h=4 m=42
